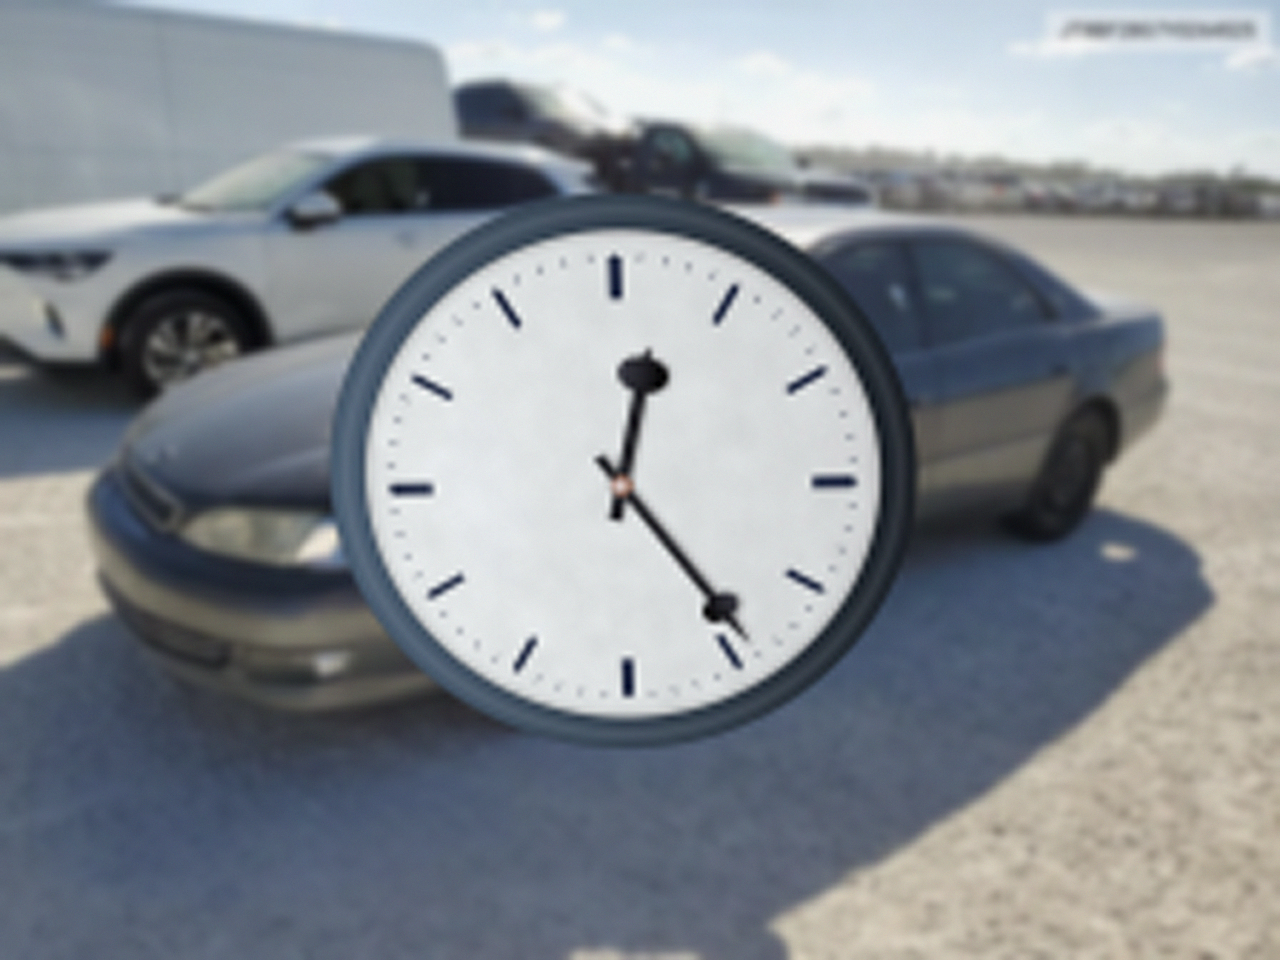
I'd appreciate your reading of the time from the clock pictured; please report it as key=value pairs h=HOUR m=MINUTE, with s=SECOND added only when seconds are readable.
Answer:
h=12 m=24
